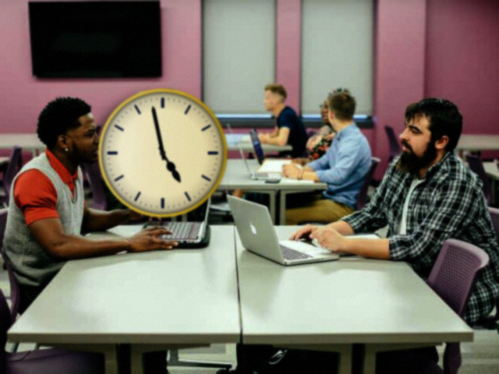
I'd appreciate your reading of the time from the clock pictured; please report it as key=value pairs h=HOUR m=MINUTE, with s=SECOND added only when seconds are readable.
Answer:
h=4 m=58
